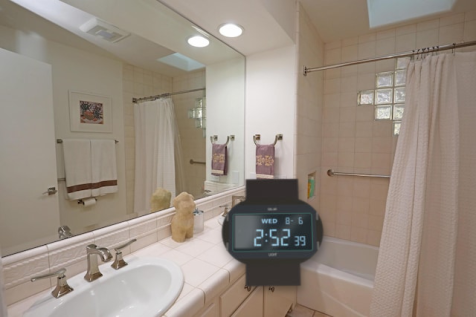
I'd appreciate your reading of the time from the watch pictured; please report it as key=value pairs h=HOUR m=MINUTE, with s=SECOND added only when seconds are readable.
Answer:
h=2 m=52 s=39
